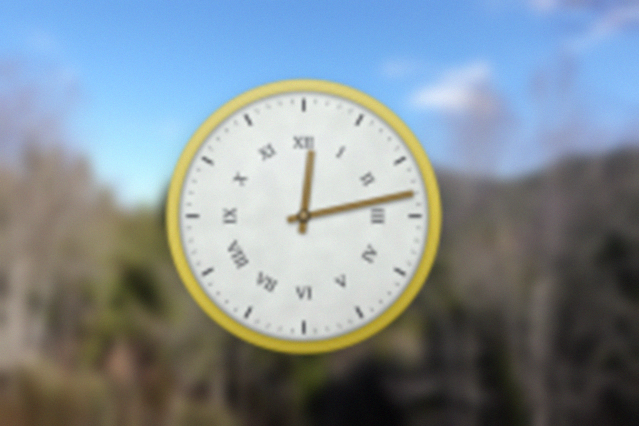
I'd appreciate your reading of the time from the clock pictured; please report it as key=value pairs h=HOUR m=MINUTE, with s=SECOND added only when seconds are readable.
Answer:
h=12 m=13
